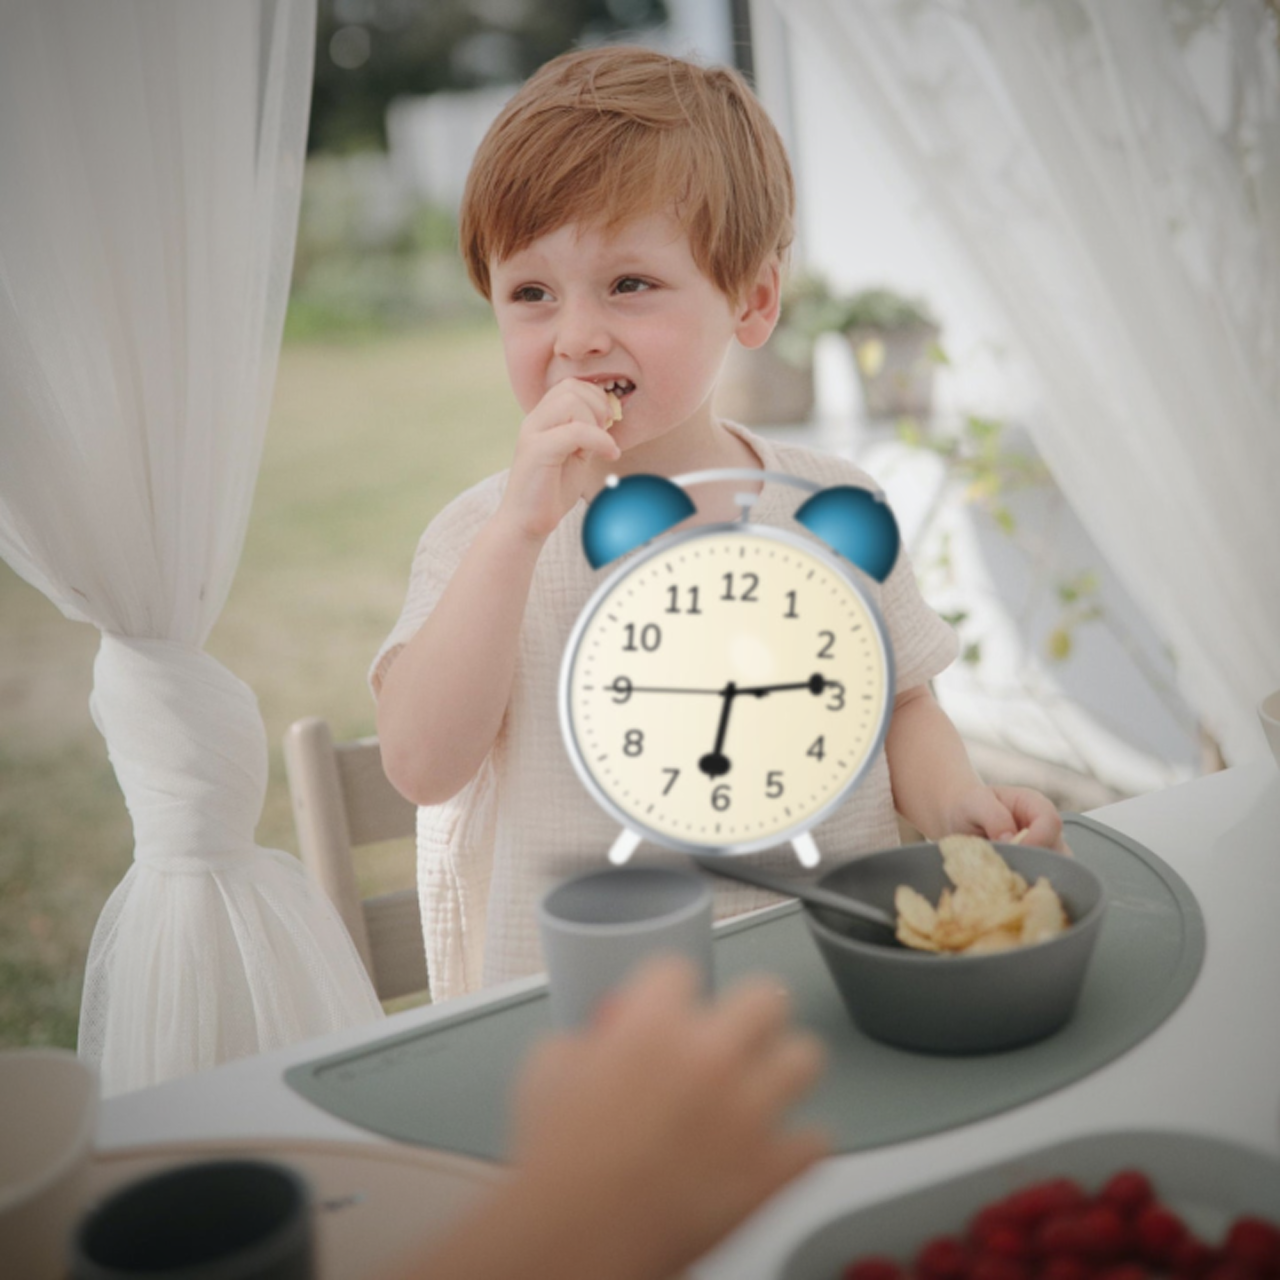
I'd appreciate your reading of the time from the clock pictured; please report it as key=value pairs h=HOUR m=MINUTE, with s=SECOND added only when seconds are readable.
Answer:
h=6 m=13 s=45
